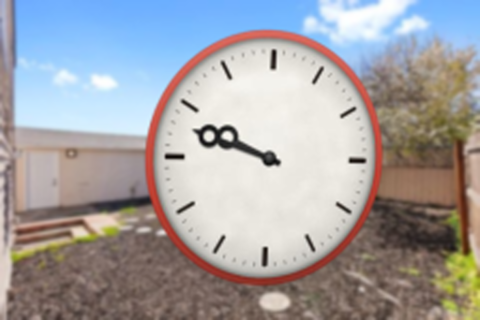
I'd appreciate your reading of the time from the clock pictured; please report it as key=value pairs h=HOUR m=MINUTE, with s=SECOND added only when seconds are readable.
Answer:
h=9 m=48
